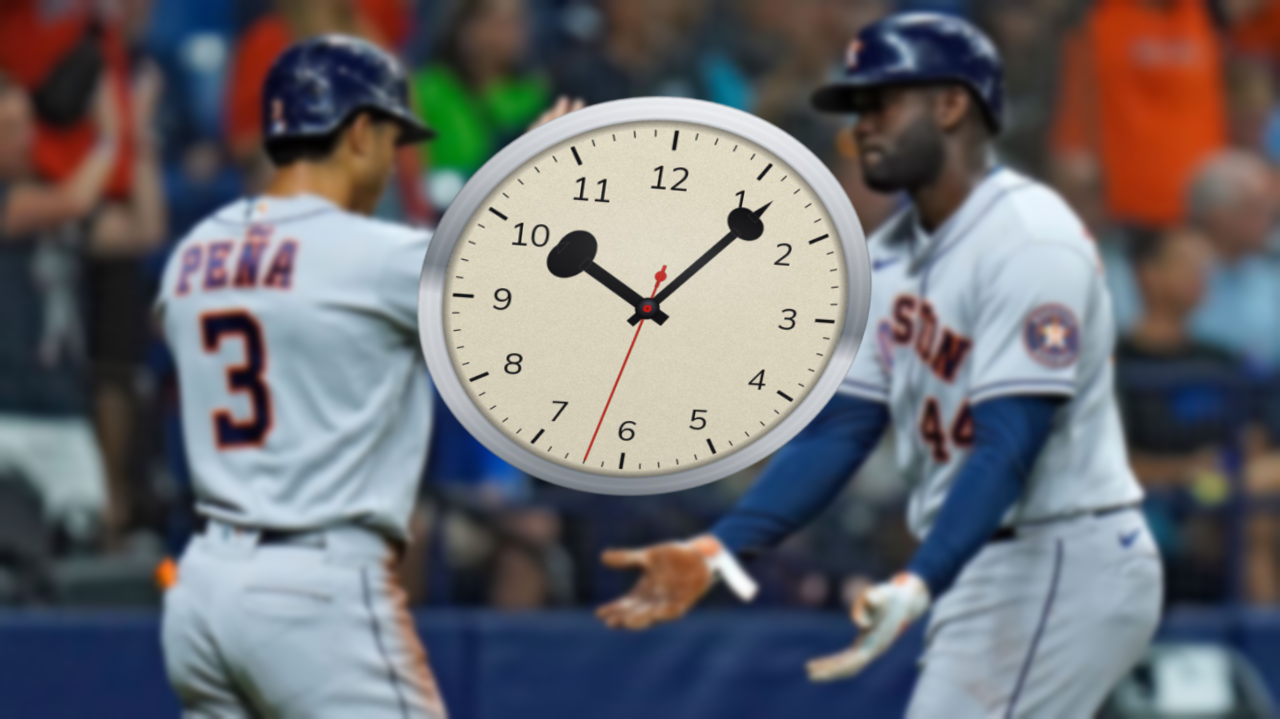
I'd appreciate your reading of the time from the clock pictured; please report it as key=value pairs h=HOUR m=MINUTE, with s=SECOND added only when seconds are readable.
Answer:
h=10 m=6 s=32
